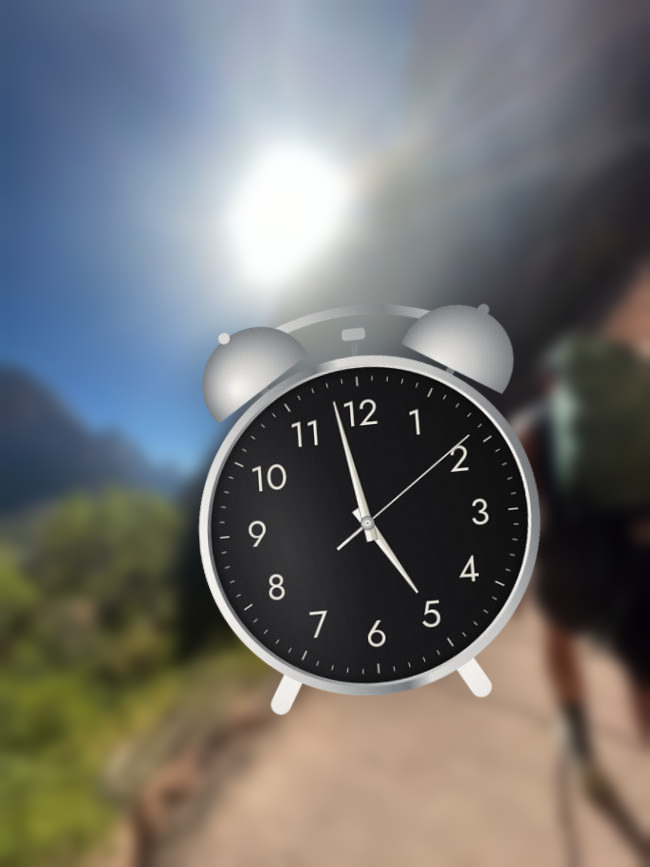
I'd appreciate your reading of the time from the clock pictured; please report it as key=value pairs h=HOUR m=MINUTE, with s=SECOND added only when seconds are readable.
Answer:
h=4 m=58 s=9
